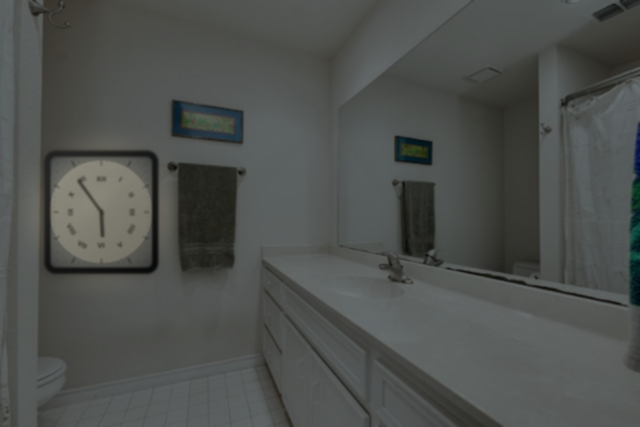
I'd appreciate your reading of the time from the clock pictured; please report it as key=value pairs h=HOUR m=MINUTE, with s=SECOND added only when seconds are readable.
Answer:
h=5 m=54
